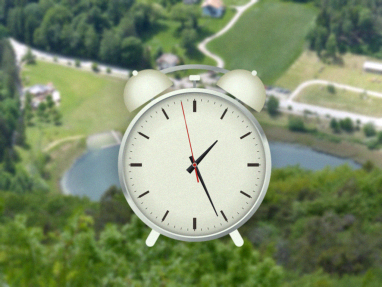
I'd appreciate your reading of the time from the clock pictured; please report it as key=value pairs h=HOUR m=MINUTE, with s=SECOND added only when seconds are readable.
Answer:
h=1 m=25 s=58
